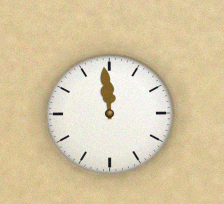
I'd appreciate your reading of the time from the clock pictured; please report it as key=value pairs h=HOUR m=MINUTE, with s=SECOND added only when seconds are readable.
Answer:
h=11 m=59
